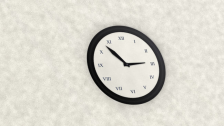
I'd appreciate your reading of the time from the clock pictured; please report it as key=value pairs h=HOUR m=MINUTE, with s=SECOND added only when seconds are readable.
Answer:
h=2 m=53
